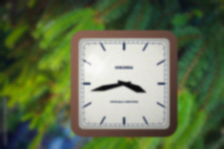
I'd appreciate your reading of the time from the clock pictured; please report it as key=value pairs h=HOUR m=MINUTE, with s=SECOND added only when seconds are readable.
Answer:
h=3 m=43
